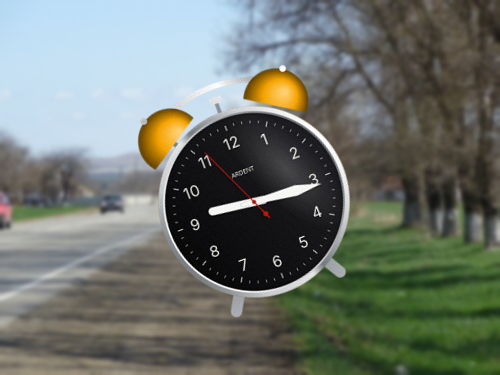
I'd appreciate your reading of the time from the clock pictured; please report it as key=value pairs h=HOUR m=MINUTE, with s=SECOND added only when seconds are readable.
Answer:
h=9 m=15 s=56
